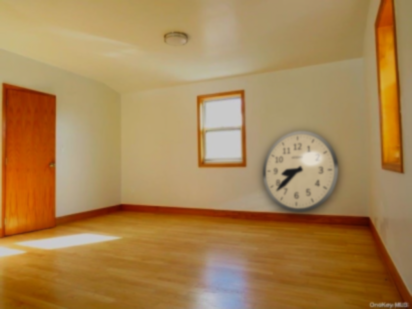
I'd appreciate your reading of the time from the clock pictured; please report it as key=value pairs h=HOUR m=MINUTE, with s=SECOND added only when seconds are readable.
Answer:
h=8 m=38
